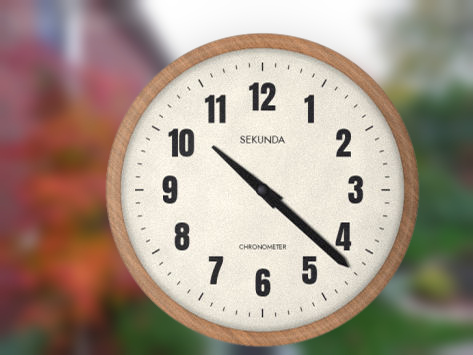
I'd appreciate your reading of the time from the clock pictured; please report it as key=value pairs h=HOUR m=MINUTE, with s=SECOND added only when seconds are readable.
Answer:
h=10 m=22
